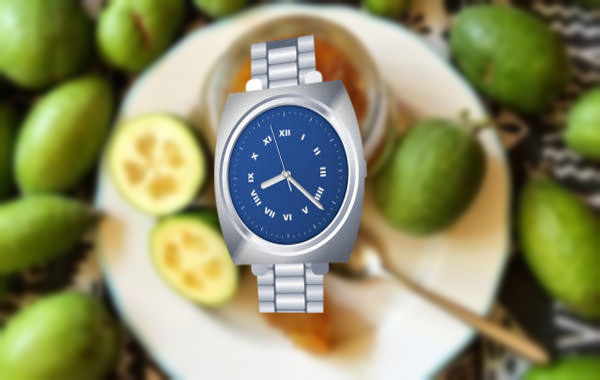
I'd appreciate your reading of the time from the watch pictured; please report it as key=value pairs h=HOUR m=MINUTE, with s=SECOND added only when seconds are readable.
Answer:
h=8 m=21 s=57
